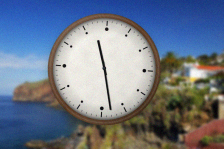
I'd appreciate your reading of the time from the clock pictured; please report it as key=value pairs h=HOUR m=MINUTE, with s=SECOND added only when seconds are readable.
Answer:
h=11 m=28
